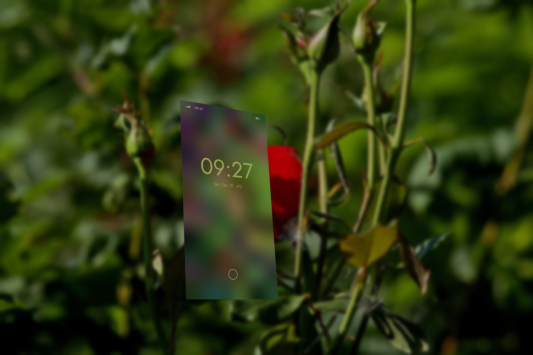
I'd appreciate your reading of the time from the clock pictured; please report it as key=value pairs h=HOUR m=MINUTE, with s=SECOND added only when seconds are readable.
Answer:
h=9 m=27
